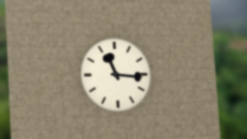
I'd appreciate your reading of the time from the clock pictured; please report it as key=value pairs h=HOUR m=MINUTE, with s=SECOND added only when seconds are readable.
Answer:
h=11 m=16
